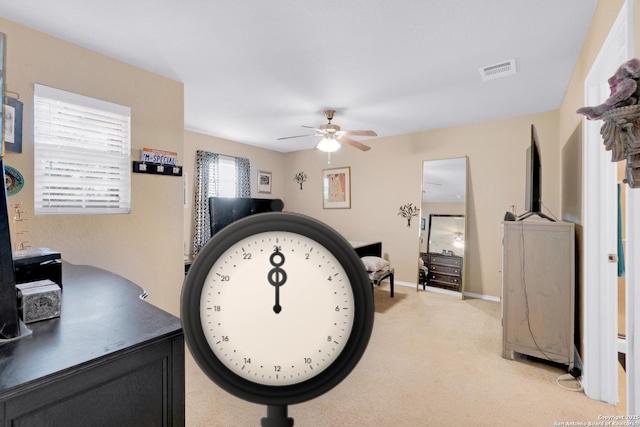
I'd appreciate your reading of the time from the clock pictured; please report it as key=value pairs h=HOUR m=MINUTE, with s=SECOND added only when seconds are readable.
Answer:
h=0 m=0
